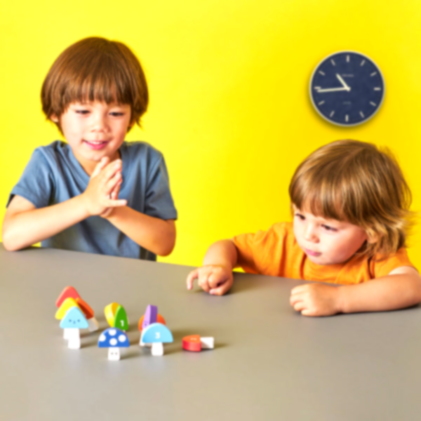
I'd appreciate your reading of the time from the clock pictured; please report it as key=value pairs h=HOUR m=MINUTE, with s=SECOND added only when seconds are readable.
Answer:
h=10 m=44
